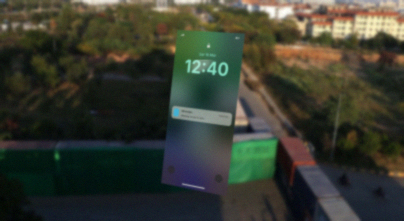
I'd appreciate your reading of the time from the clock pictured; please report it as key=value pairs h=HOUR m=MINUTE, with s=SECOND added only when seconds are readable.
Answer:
h=12 m=40
